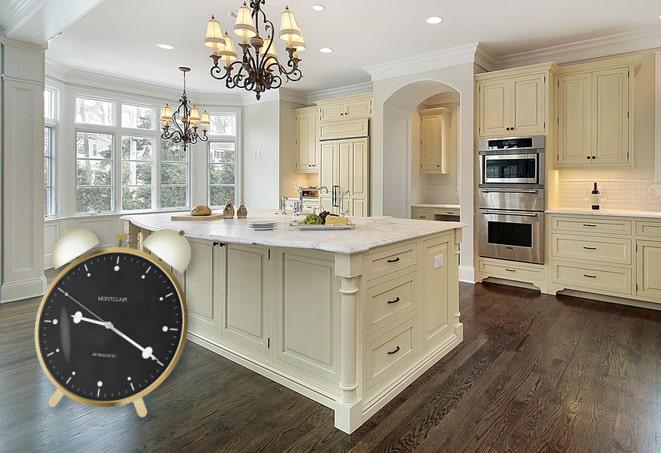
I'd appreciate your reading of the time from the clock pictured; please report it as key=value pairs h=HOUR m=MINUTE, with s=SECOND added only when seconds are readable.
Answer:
h=9 m=19 s=50
